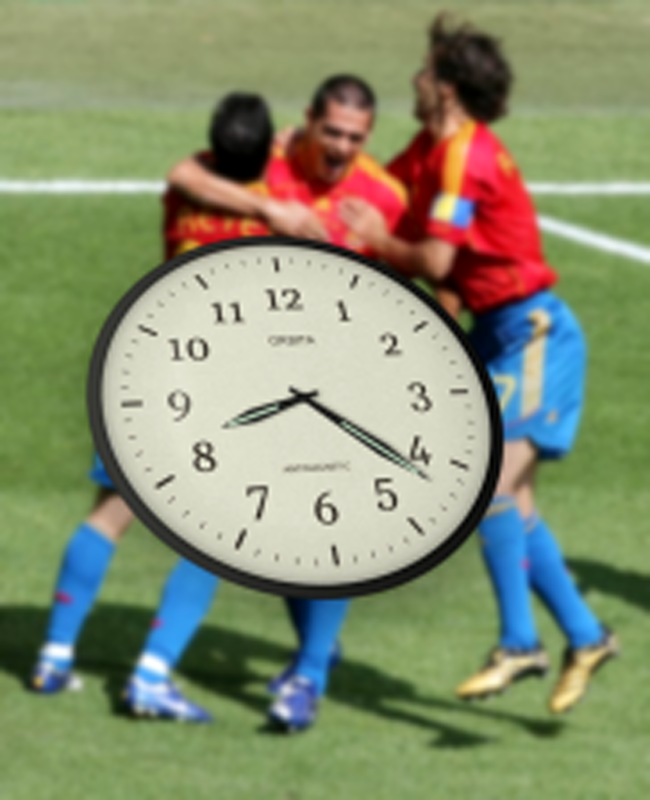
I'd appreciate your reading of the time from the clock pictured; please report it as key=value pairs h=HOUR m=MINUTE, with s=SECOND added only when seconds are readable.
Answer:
h=8 m=22
